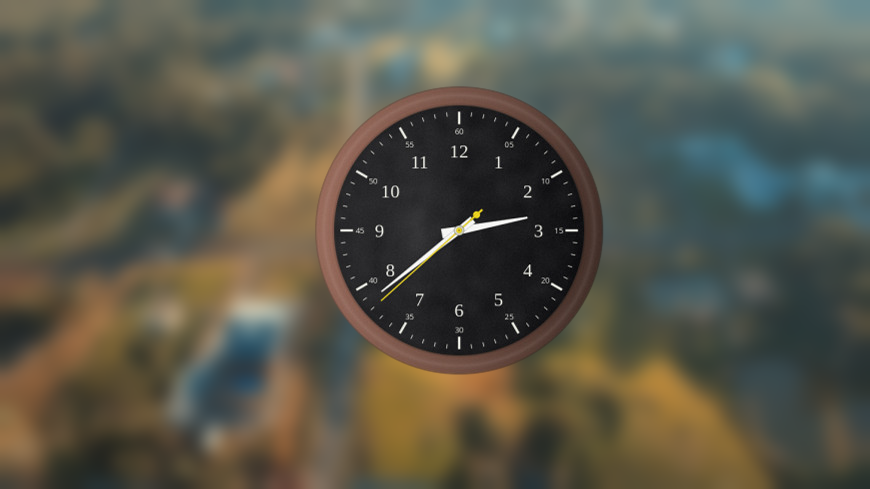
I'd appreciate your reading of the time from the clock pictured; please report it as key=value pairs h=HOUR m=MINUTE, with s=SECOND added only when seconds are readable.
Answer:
h=2 m=38 s=38
